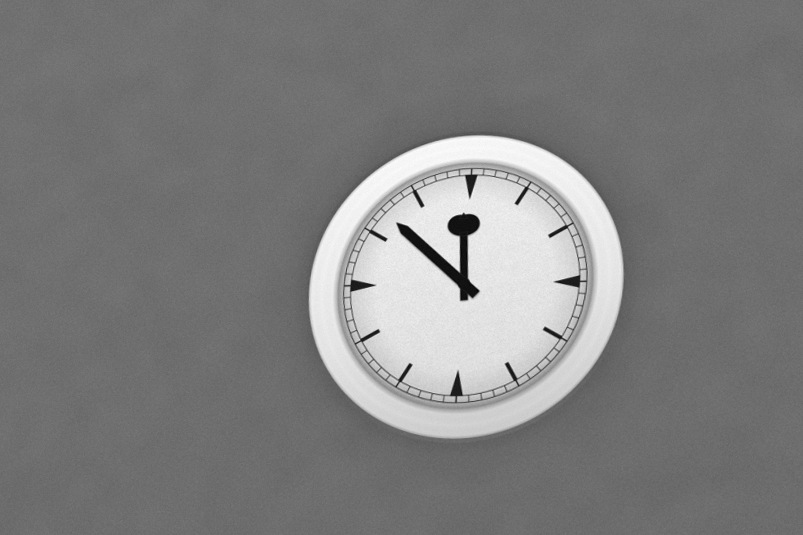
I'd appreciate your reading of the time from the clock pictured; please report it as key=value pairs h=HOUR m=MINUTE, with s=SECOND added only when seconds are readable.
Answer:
h=11 m=52
